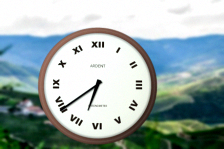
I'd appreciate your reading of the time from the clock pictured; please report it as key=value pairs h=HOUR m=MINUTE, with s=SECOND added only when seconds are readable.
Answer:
h=6 m=39
